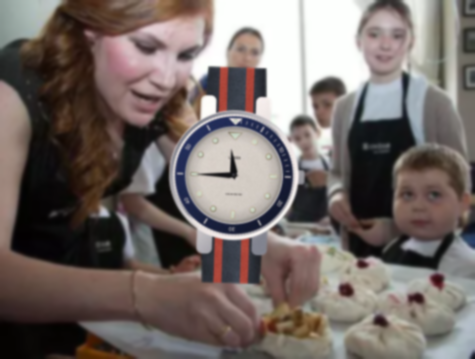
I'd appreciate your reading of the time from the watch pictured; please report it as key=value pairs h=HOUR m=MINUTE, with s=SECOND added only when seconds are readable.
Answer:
h=11 m=45
